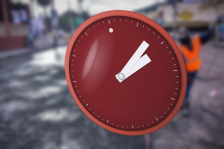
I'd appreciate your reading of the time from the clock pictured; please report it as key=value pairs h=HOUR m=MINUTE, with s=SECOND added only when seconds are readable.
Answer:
h=2 m=8
